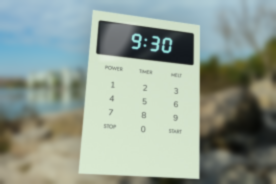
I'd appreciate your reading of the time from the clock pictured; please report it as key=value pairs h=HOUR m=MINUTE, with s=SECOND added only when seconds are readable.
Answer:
h=9 m=30
